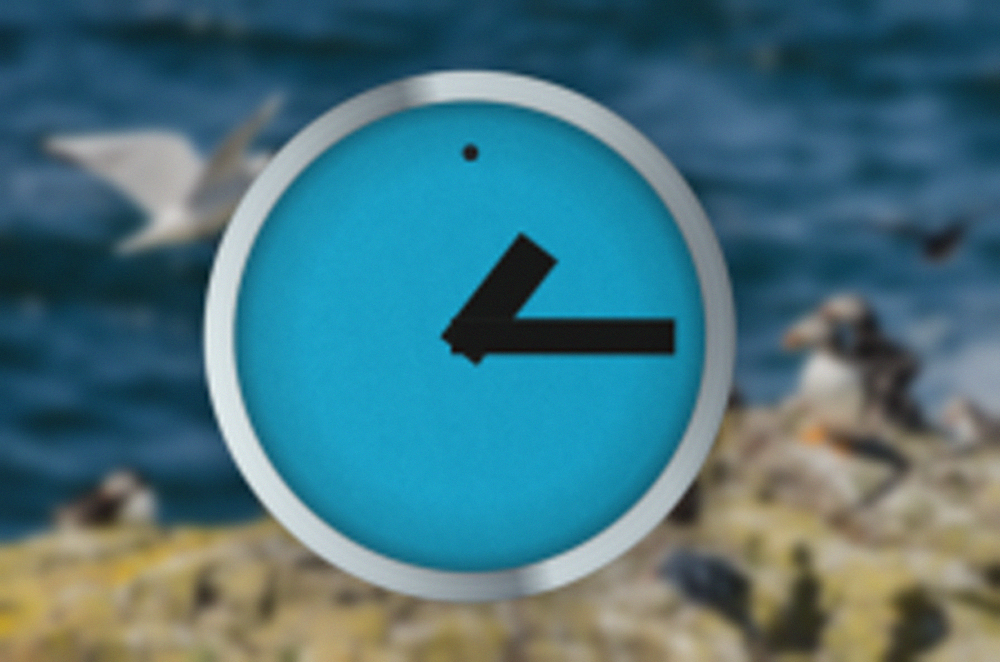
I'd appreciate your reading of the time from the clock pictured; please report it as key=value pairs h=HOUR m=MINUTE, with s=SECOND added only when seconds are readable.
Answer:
h=1 m=15
